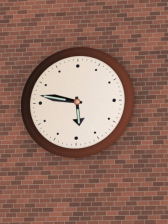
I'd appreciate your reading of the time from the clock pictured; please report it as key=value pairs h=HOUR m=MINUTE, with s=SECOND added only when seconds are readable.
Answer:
h=5 m=47
